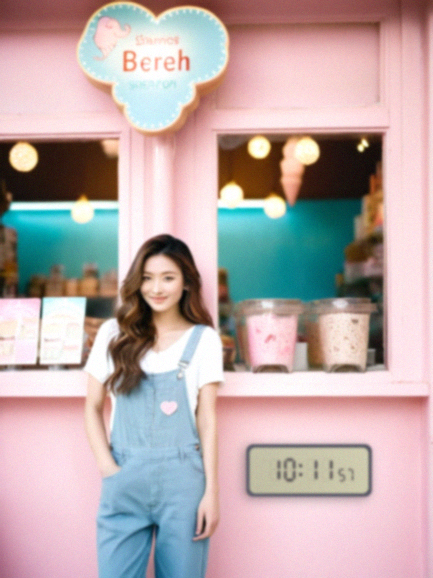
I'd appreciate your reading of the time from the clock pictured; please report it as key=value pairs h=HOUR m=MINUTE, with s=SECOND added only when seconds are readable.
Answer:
h=10 m=11 s=57
